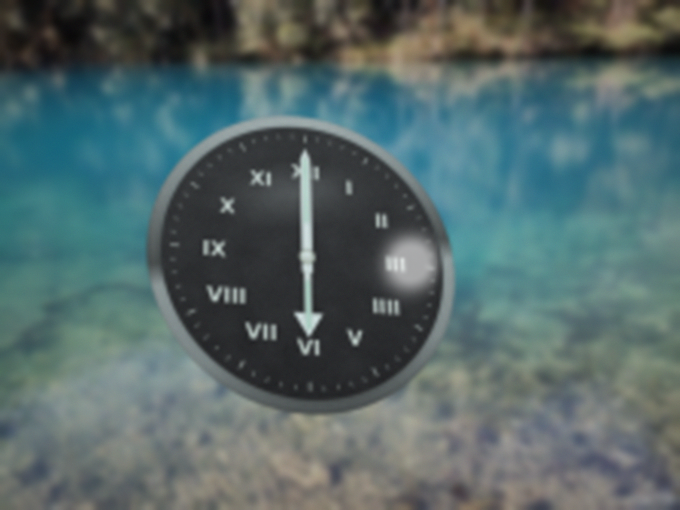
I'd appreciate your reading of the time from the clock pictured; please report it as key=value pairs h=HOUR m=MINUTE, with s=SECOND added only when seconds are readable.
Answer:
h=6 m=0
